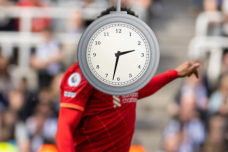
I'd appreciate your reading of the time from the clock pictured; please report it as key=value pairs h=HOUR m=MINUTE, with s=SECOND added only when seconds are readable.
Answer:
h=2 m=32
